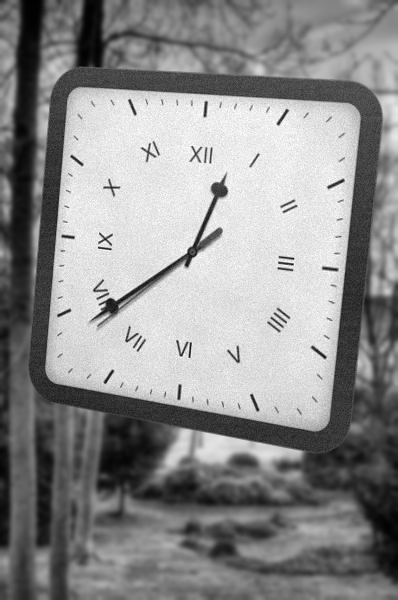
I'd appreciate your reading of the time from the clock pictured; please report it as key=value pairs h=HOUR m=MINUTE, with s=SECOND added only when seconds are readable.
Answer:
h=12 m=38 s=38
